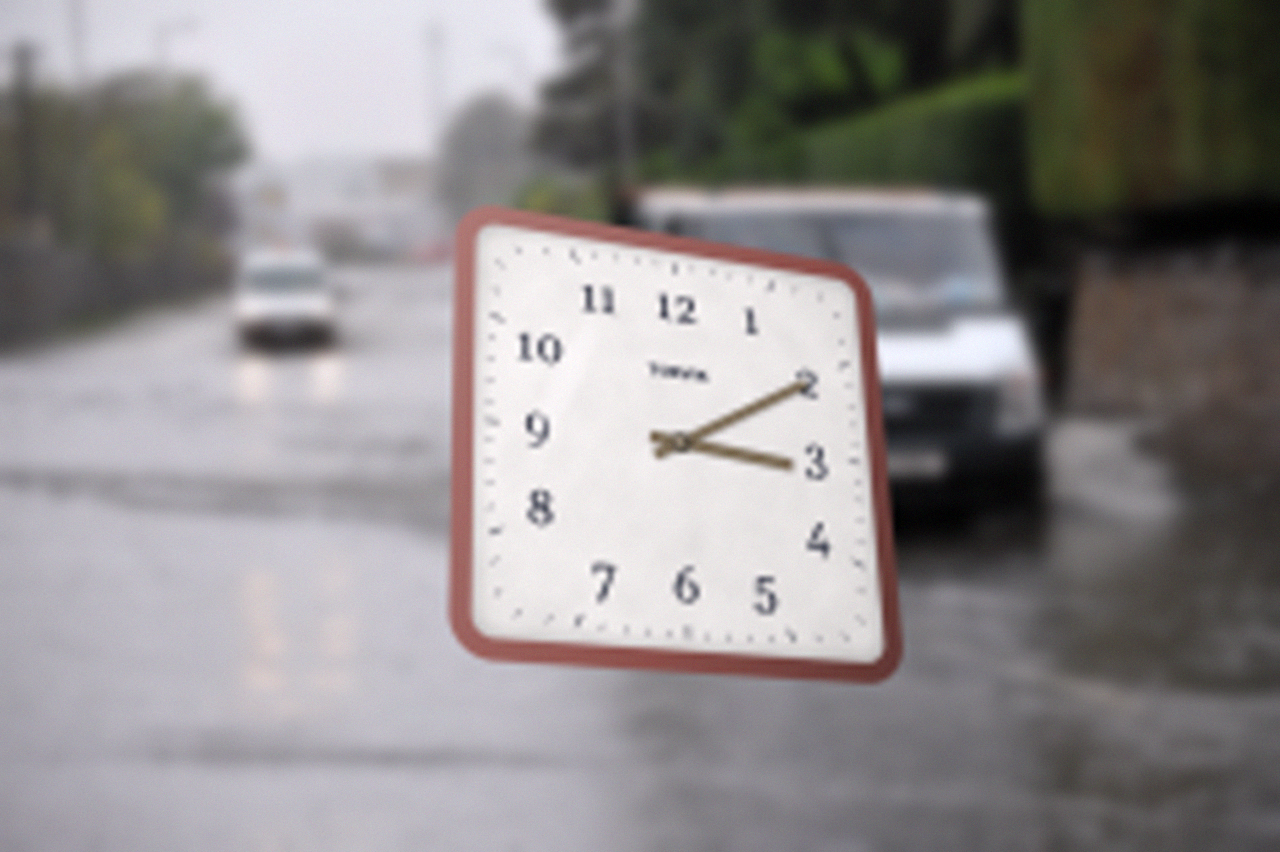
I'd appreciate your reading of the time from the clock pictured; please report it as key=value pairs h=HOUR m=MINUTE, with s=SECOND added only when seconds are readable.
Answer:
h=3 m=10
